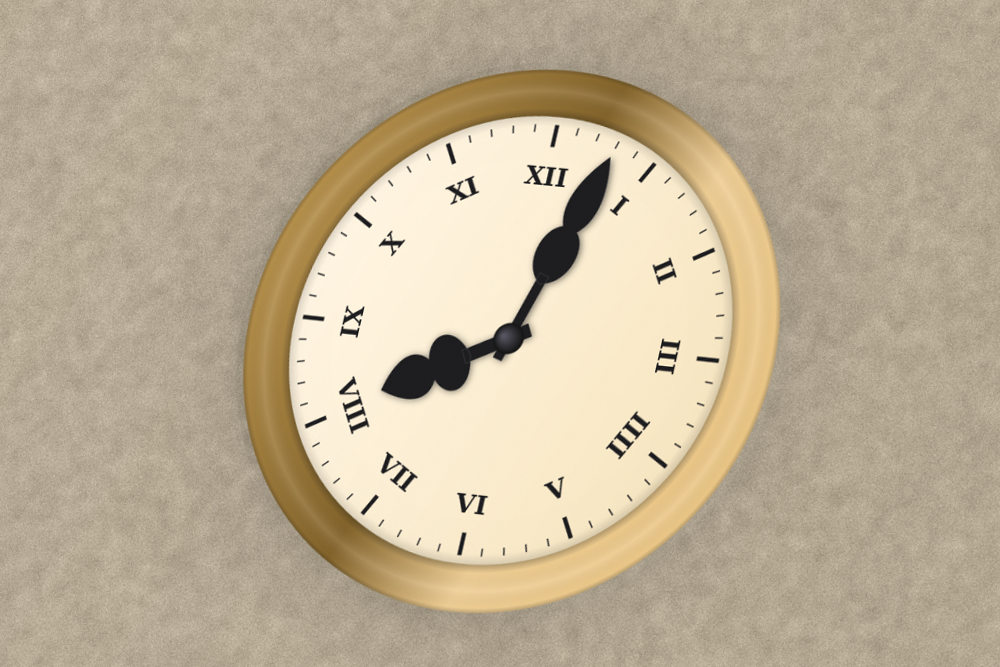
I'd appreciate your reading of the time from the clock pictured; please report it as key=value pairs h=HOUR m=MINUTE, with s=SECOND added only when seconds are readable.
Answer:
h=8 m=3
